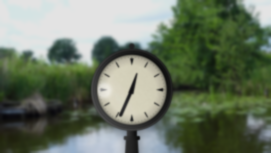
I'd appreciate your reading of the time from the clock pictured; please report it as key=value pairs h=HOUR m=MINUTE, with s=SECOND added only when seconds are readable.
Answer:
h=12 m=34
